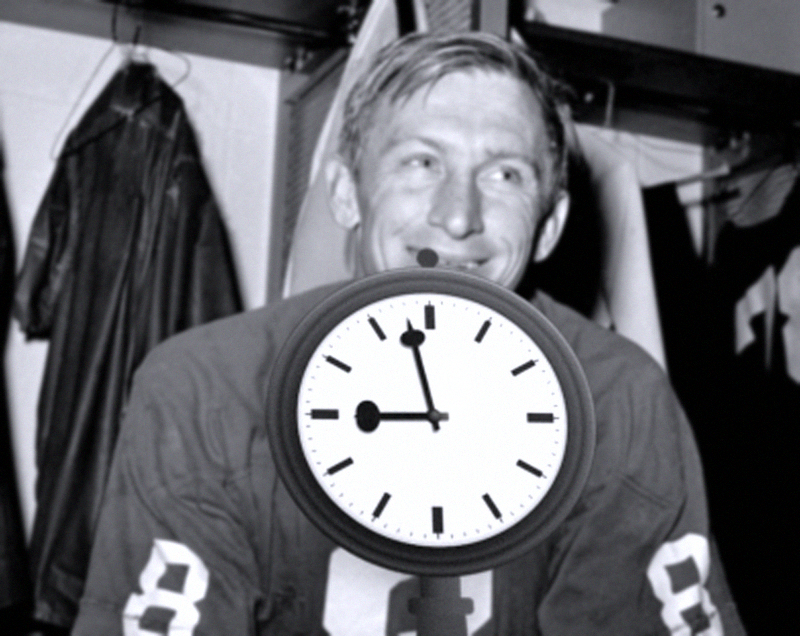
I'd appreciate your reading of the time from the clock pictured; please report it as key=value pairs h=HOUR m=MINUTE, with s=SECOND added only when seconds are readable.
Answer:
h=8 m=58
